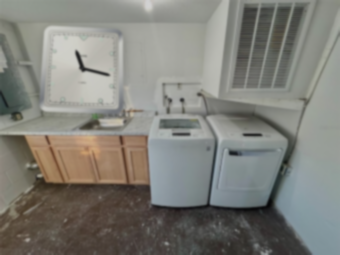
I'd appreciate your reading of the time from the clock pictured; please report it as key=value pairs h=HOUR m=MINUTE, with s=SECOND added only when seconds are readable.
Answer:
h=11 m=17
